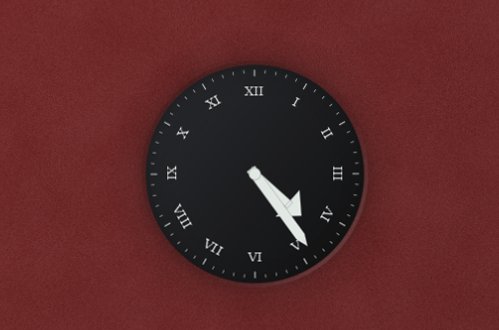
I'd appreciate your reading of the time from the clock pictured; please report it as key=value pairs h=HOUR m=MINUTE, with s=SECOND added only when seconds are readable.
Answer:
h=4 m=24
